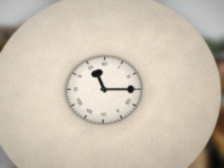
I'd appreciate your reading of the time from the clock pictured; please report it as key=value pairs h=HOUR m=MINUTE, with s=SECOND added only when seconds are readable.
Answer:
h=11 m=15
